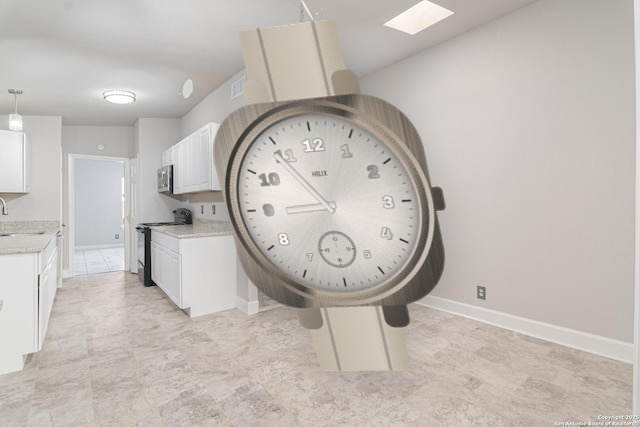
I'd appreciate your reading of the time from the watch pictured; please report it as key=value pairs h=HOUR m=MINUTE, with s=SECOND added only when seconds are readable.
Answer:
h=8 m=54
